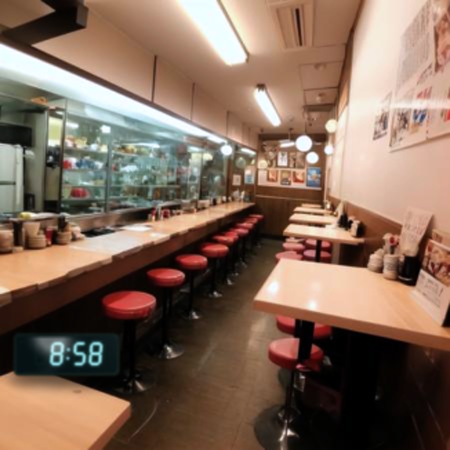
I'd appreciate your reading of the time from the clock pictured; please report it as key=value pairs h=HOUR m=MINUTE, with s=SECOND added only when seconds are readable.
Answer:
h=8 m=58
